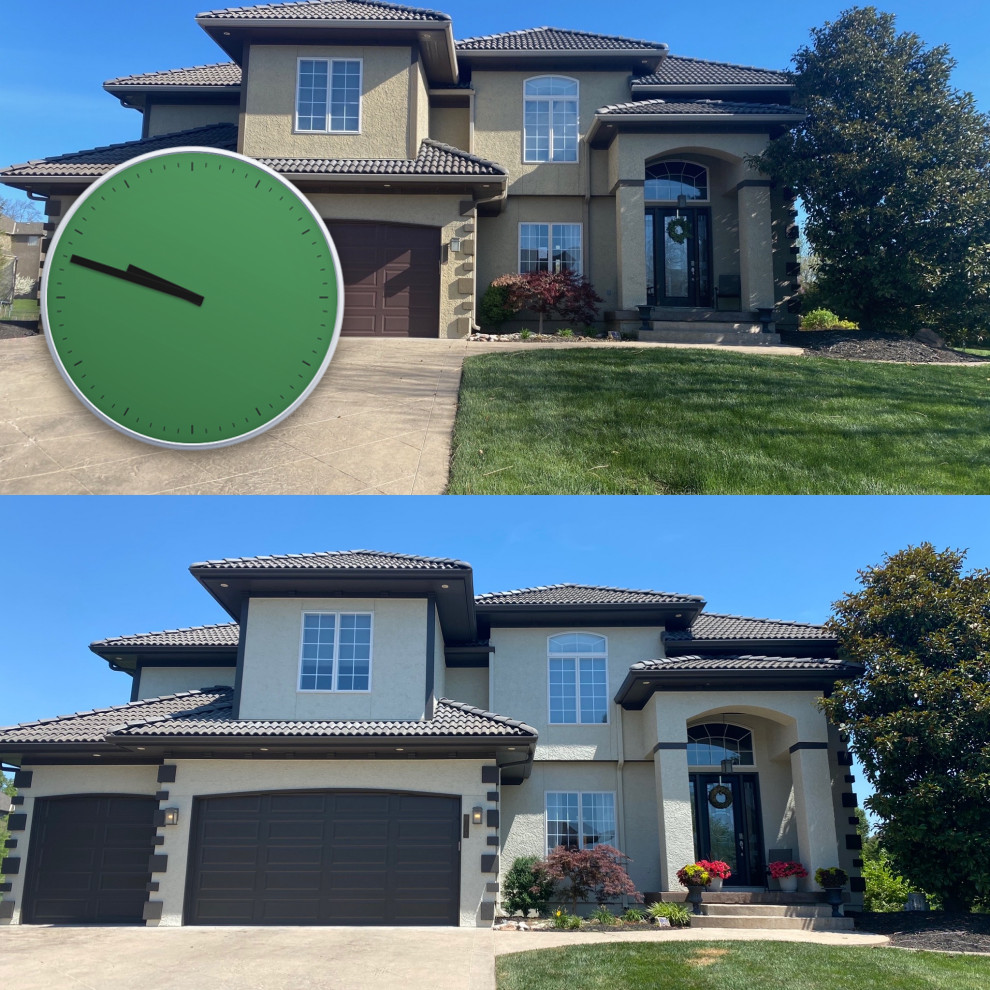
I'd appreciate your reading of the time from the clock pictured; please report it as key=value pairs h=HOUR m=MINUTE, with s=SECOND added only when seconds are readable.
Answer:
h=9 m=48
